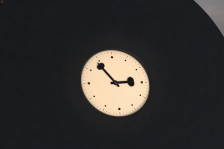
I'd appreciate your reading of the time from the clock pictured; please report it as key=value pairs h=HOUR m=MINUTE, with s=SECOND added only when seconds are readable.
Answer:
h=2 m=54
